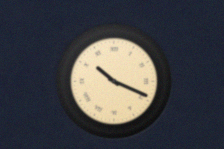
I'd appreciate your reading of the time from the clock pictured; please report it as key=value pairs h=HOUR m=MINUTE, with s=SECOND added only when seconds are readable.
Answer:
h=10 m=19
